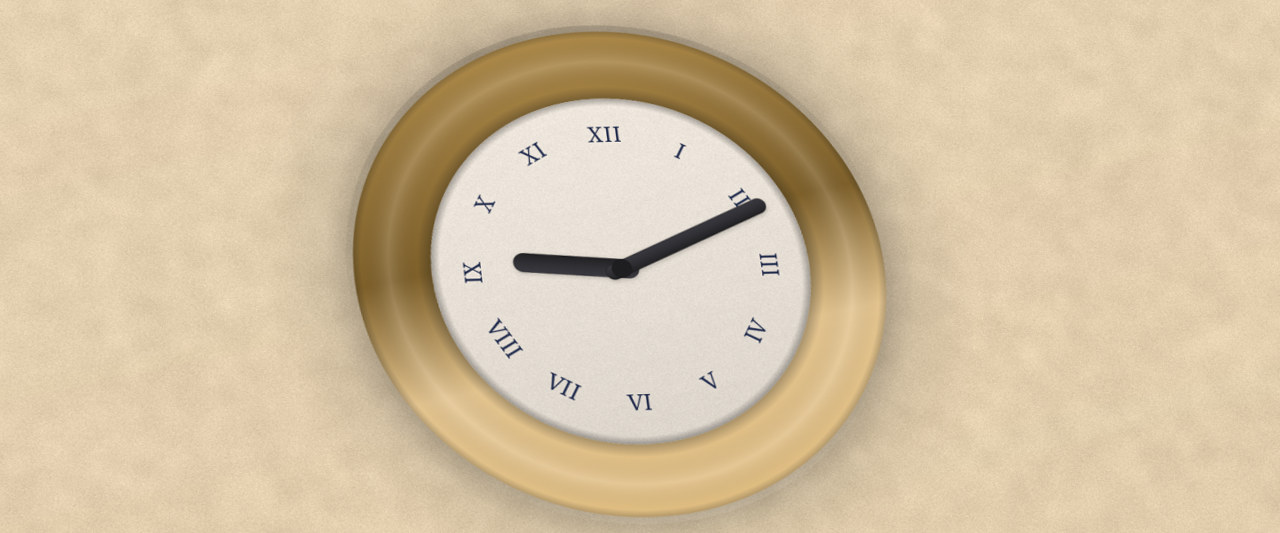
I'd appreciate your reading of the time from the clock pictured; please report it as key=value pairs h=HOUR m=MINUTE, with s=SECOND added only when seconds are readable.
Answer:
h=9 m=11
